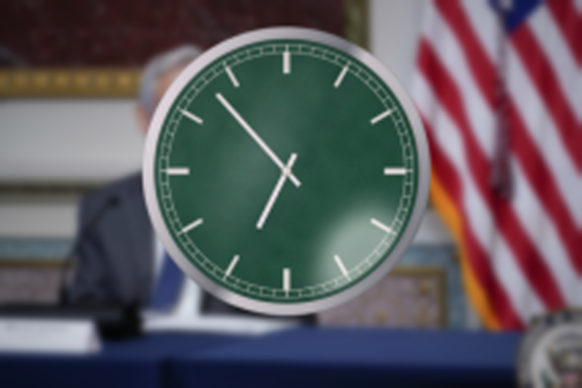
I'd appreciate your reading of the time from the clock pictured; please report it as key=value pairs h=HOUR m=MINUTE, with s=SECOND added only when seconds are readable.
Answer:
h=6 m=53
